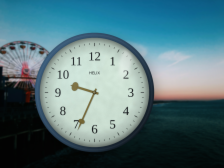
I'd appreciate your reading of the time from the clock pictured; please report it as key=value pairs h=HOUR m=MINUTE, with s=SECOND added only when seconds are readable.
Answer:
h=9 m=34
